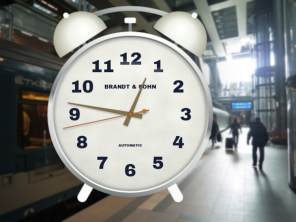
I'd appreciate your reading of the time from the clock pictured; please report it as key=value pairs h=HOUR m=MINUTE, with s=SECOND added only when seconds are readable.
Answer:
h=12 m=46 s=43
